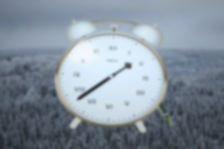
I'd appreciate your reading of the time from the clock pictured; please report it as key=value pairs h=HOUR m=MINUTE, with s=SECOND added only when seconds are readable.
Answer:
h=1 m=38
